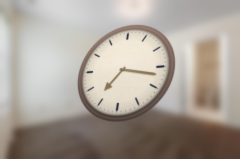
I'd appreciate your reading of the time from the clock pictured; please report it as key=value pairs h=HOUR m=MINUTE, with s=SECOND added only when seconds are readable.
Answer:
h=7 m=17
